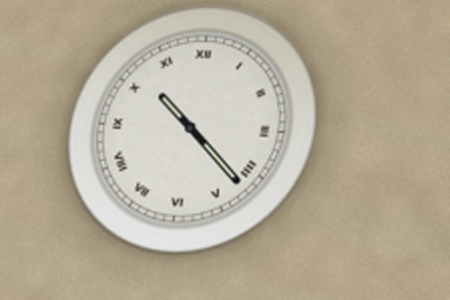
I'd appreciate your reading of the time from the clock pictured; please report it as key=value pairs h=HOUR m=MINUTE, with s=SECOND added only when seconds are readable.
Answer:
h=10 m=22
